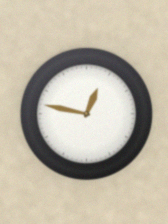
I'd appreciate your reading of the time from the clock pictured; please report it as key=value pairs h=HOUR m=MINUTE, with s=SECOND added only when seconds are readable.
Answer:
h=12 m=47
